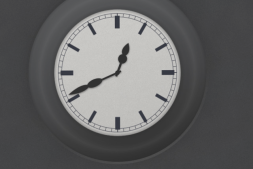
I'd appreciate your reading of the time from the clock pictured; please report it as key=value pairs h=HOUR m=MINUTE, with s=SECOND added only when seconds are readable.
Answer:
h=12 m=41
